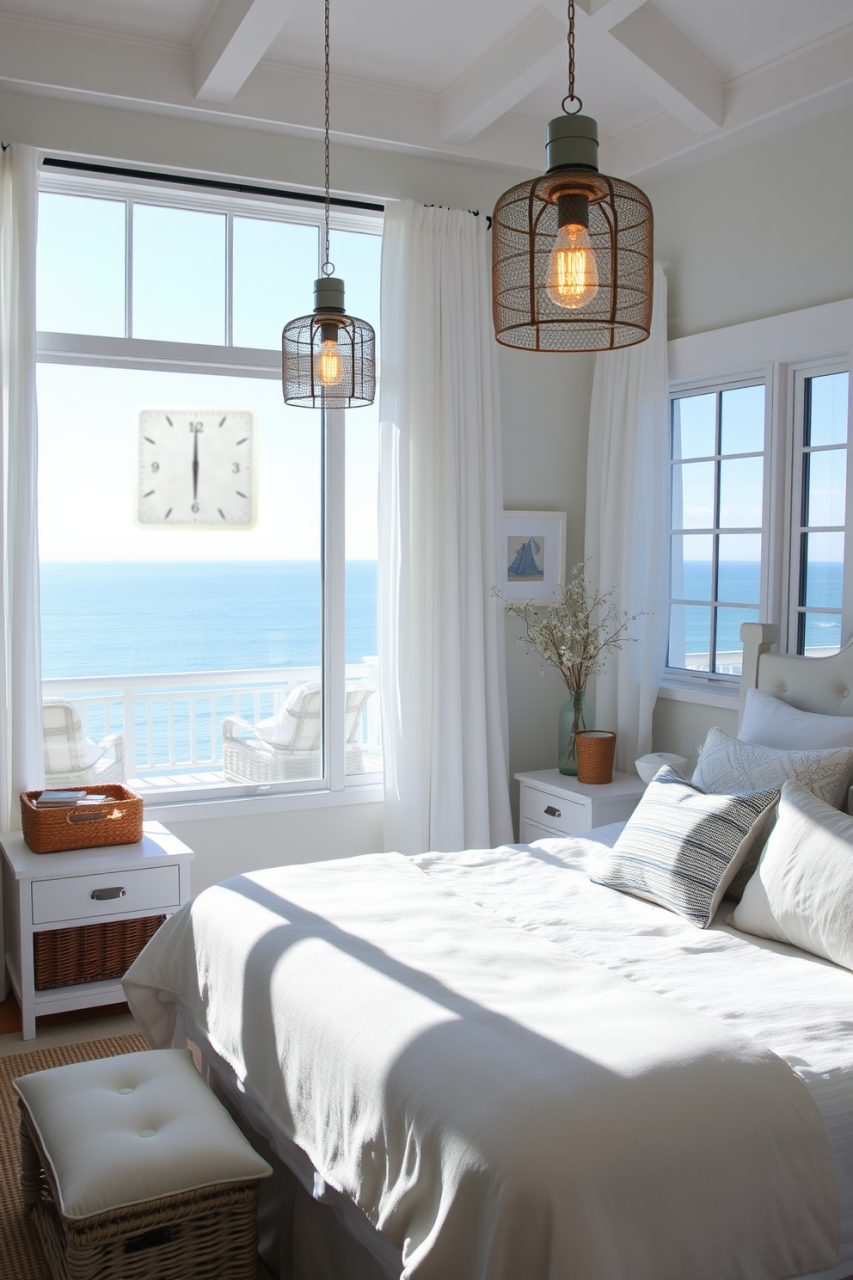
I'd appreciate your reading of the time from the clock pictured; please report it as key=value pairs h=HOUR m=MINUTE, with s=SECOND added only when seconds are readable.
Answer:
h=6 m=0
